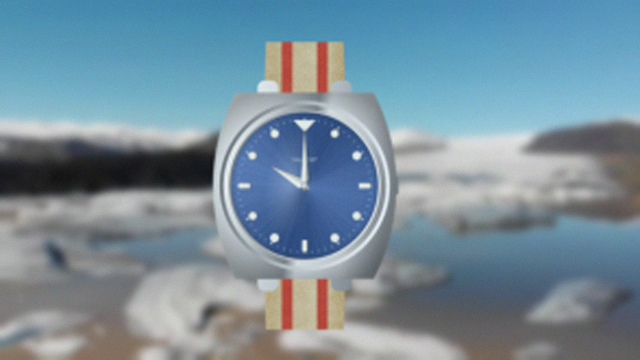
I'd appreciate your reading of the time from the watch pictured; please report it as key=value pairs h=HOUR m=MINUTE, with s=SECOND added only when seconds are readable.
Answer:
h=10 m=0
